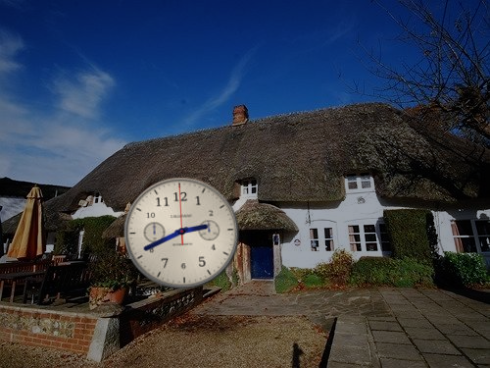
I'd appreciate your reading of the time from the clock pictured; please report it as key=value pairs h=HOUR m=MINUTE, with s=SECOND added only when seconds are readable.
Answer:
h=2 m=41
